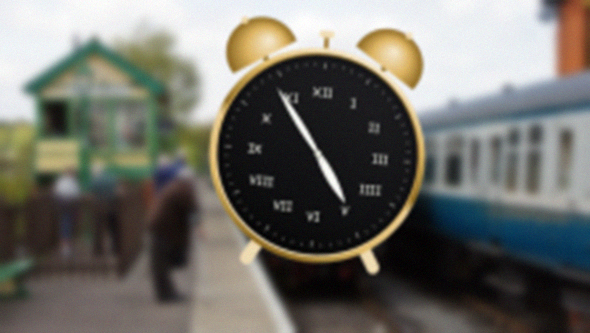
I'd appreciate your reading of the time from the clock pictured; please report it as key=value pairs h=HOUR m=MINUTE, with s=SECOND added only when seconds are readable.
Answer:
h=4 m=54
